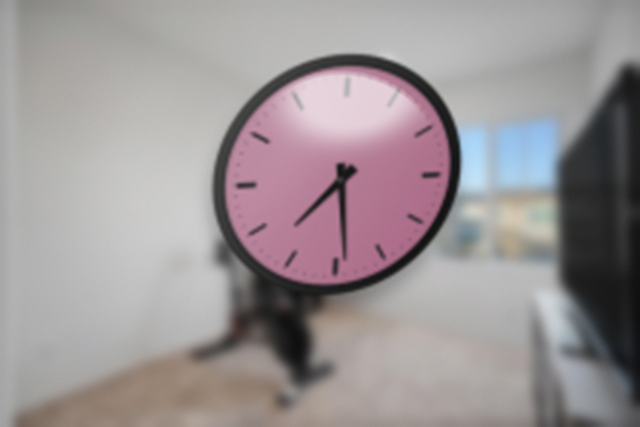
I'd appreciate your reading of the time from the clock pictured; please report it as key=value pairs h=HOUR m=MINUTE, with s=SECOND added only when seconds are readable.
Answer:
h=7 m=29
